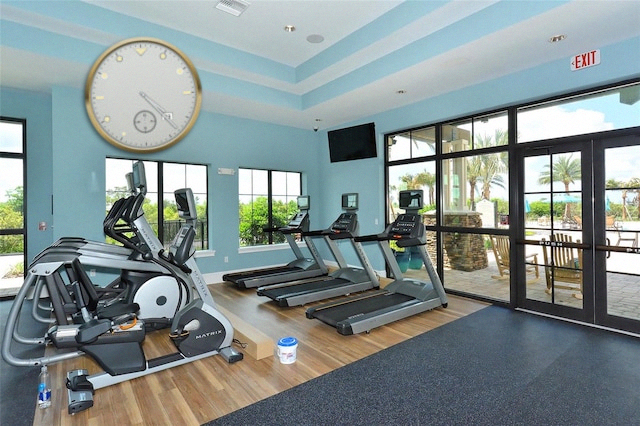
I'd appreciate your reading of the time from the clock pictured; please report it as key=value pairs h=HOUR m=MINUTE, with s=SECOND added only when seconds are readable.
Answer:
h=4 m=23
